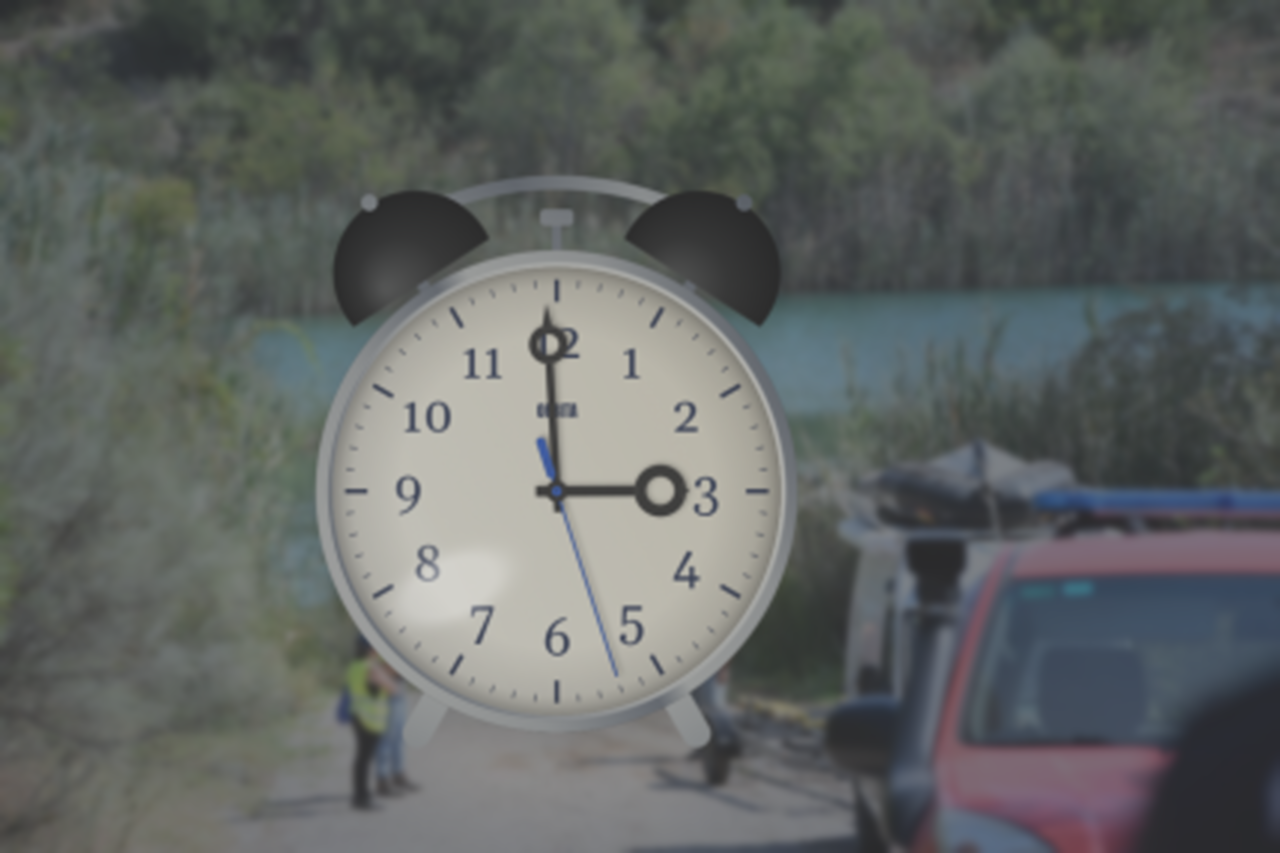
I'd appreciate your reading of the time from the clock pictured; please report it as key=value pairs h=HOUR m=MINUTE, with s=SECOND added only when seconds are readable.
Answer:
h=2 m=59 s=27
